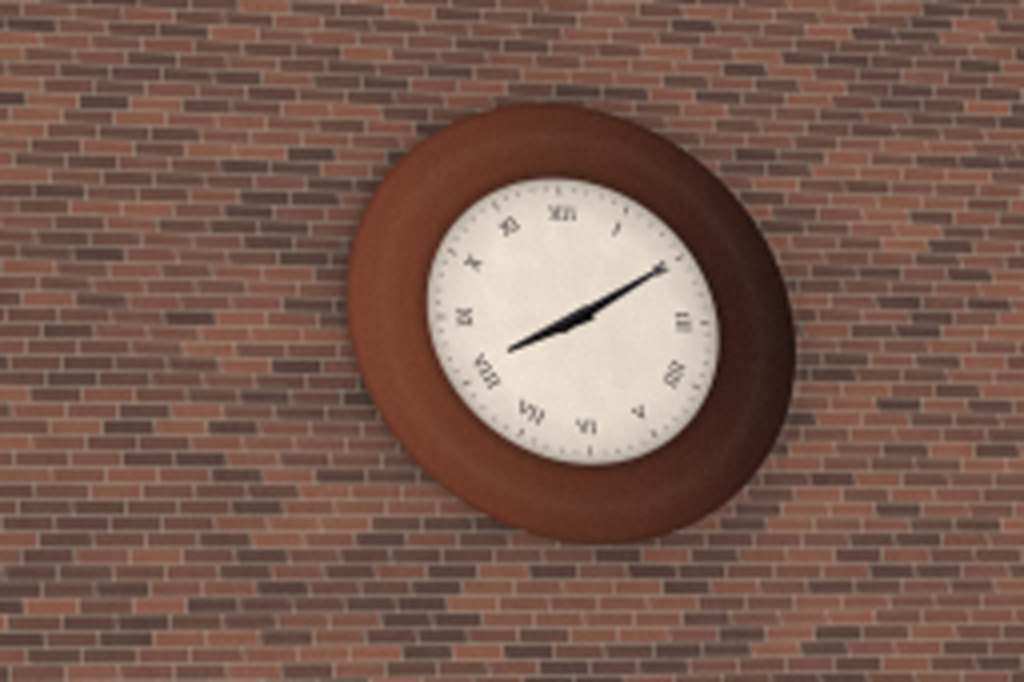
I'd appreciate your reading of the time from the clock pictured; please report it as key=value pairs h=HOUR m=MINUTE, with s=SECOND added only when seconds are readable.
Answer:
h=8 m=10
